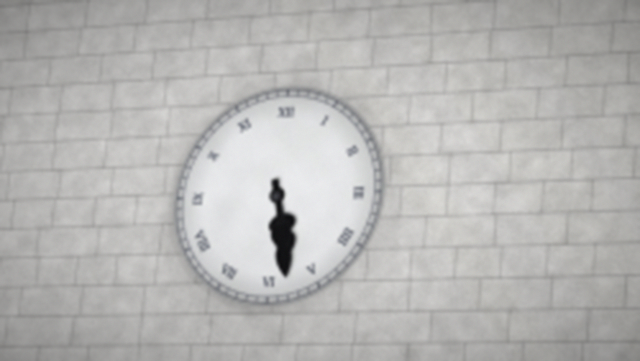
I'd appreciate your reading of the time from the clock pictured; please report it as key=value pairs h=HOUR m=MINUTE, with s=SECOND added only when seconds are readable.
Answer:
h=5 m=28
